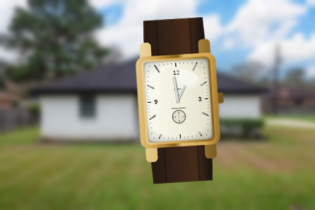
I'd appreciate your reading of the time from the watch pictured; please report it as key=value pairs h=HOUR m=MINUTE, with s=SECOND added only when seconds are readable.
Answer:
h=12 m=59
